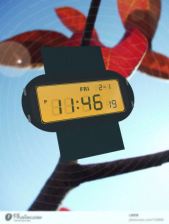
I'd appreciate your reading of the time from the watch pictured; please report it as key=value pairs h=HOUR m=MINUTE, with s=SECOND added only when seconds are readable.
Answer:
h=11 m=46 s=19
